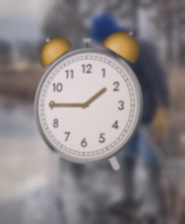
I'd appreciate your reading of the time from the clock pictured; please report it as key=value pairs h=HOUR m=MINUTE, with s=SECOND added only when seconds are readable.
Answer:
h=1 m=45
